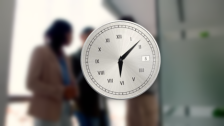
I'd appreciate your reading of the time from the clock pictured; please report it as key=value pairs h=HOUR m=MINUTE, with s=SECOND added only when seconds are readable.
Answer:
h=6 m=8
